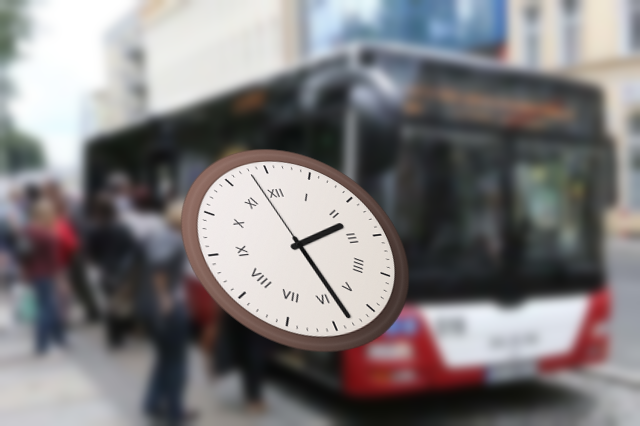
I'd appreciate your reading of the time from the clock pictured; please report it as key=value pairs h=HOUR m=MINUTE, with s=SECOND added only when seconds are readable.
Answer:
h=2 m=27 s=58
